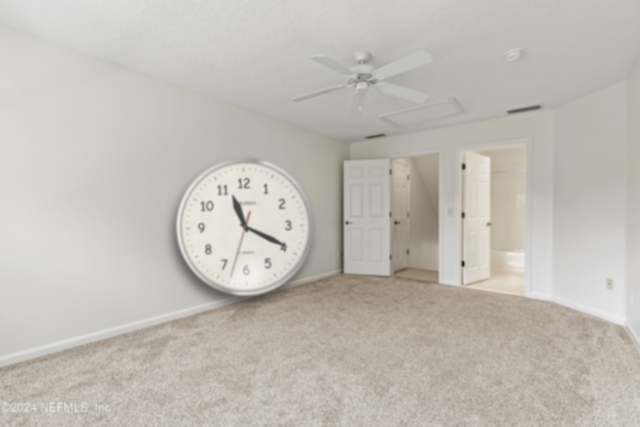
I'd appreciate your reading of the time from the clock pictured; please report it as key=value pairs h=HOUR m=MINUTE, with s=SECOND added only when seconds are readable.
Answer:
h=11 m=19 s=33
